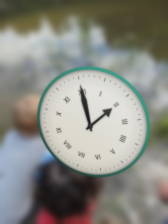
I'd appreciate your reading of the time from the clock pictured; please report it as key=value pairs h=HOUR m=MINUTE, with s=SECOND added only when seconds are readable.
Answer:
h=2 m=0
